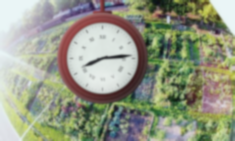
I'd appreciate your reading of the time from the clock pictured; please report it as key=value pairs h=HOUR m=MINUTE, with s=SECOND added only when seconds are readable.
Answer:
h=8 m=14
